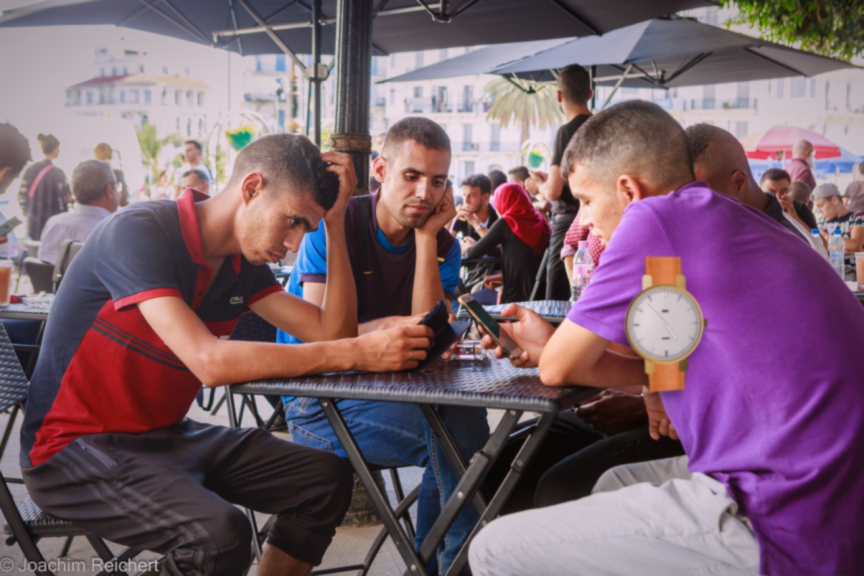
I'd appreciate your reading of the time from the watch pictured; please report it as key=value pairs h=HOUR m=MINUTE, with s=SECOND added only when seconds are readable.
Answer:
h=4 m=53
